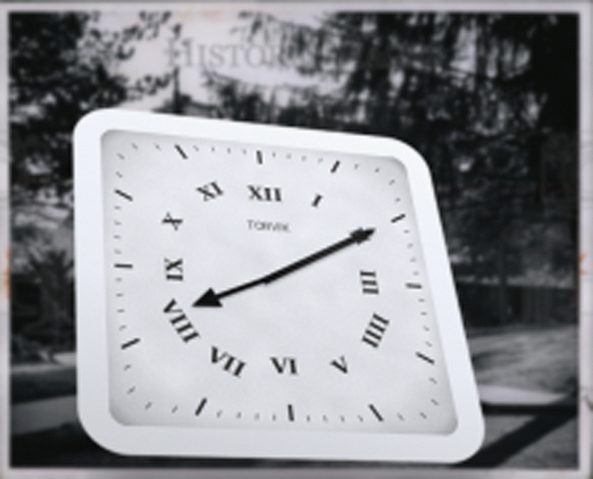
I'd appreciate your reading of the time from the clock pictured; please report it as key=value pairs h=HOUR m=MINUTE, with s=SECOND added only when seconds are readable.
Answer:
h=8 m=10
